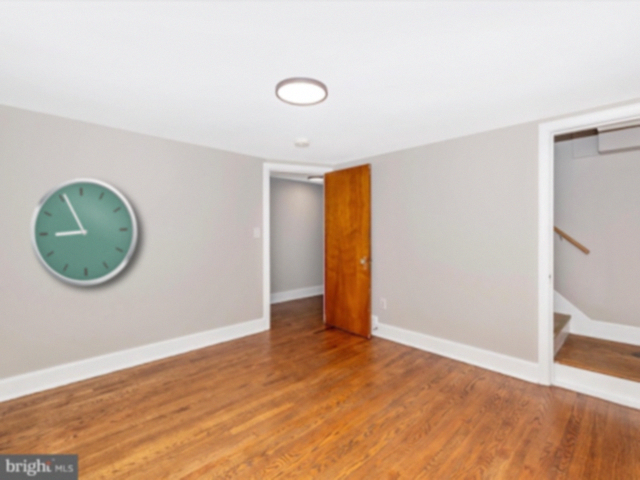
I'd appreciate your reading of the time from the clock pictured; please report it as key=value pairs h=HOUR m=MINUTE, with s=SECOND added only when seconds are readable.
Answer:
h=8 m=56
